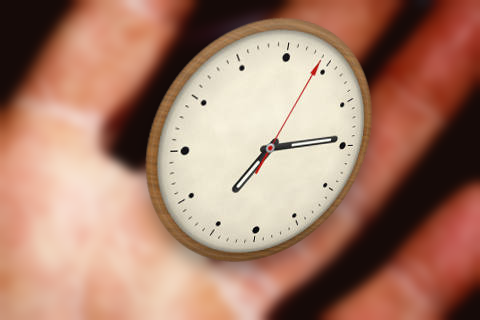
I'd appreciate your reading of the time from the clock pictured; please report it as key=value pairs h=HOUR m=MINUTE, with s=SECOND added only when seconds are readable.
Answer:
h=7 m=14 s=4
